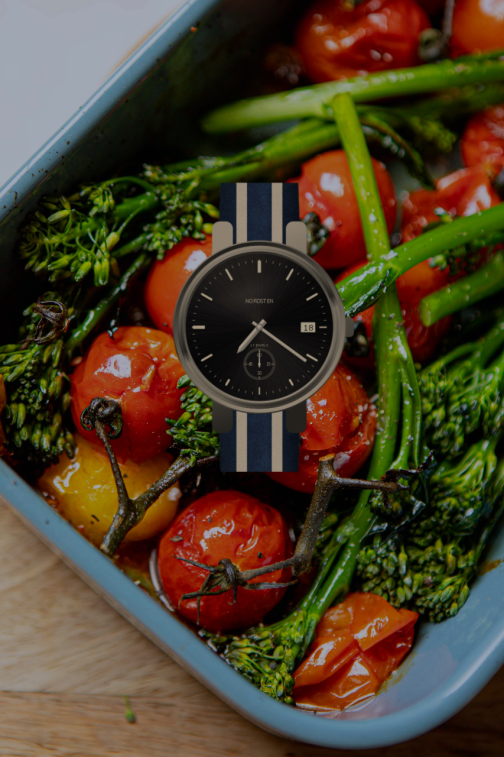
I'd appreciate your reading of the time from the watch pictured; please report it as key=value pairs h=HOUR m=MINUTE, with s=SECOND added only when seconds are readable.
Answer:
h=7 m=21
